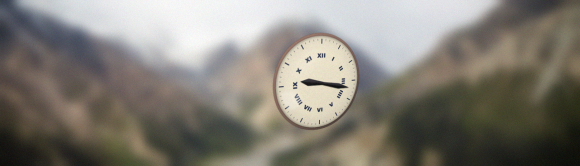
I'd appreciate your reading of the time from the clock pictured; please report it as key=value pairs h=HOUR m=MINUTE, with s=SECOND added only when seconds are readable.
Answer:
h=9 m=17
